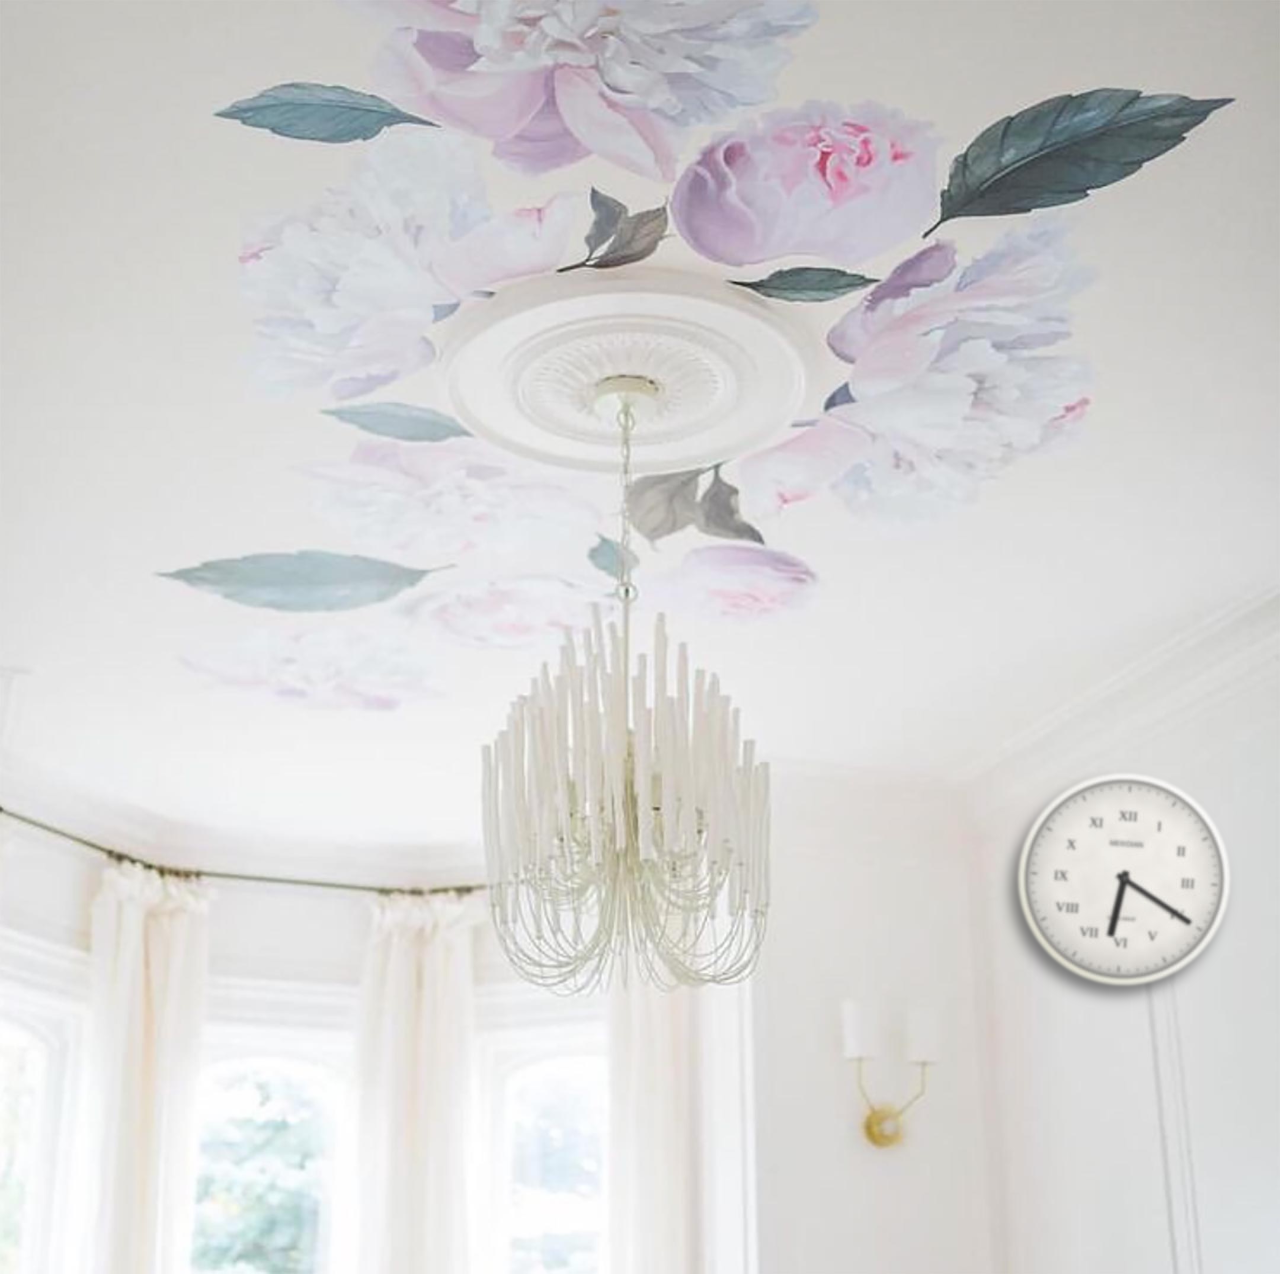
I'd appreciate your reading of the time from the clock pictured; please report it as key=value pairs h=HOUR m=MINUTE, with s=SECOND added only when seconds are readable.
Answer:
h=6 m=20
